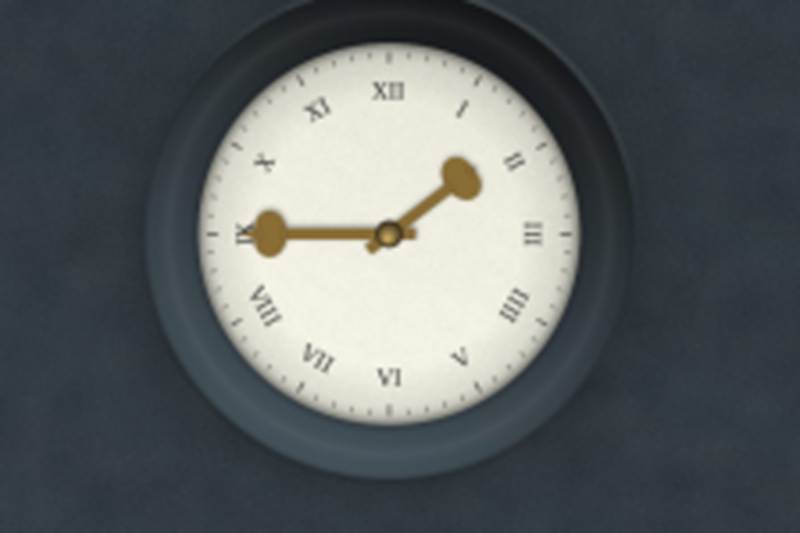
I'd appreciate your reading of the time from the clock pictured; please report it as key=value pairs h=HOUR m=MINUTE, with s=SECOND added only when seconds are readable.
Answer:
h=1 m=45
